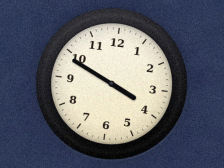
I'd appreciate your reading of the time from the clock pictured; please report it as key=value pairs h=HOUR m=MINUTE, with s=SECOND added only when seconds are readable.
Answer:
h=3 m=49
